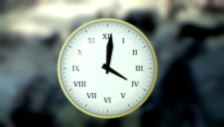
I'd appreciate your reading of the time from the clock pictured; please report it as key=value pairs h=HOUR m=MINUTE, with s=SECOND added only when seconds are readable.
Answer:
h=4 m=1
